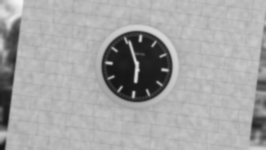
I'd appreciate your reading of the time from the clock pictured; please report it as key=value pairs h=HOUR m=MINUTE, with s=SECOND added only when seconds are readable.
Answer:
h=5 m=56
